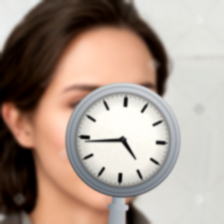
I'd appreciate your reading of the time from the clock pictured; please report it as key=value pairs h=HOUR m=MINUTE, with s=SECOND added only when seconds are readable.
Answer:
h=4 m=44
